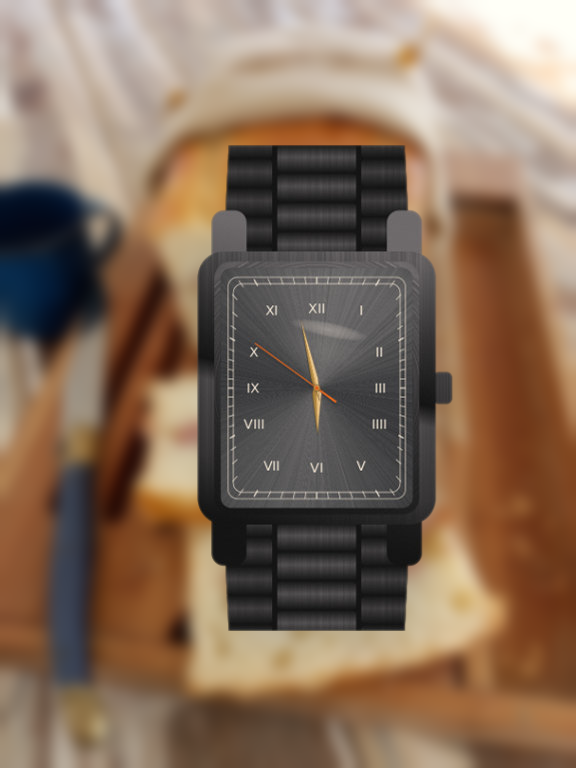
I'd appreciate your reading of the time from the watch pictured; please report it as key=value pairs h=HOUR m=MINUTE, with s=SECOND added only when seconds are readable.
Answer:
h=5 m=57 s=51
